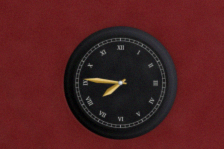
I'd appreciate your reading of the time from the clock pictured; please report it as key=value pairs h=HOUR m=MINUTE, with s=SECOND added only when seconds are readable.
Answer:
h=7 m=46
